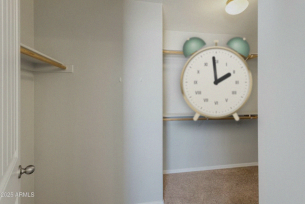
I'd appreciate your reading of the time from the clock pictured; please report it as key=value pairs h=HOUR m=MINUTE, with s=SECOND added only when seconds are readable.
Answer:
h=1 m=59
